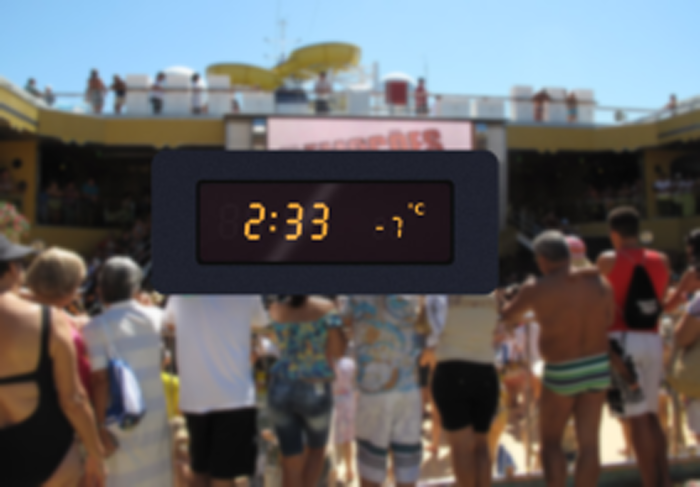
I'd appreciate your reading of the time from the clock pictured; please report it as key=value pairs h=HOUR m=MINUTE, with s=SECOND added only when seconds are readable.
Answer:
h=2 m=33
